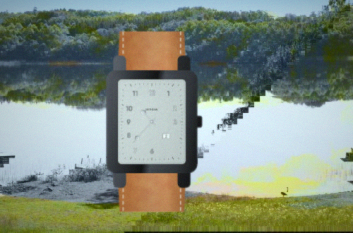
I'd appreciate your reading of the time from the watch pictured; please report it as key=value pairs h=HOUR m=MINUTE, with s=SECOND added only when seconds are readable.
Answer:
h=10 m=37
